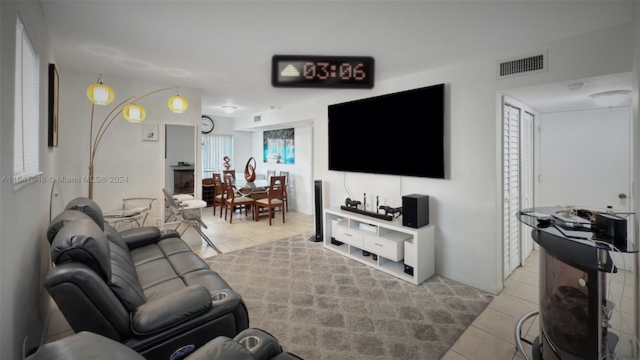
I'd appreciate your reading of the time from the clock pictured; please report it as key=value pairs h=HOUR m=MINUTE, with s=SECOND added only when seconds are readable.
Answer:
h=3 m=6
